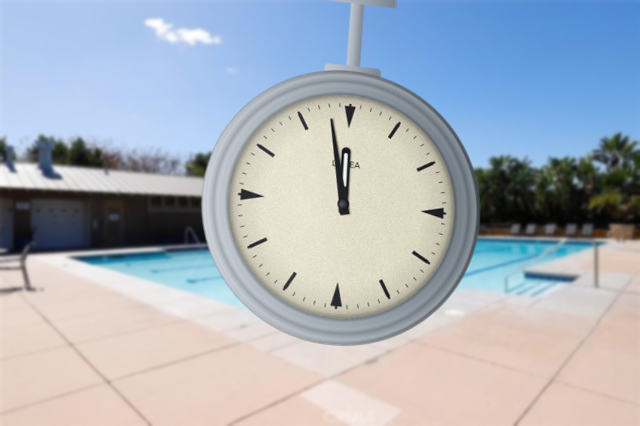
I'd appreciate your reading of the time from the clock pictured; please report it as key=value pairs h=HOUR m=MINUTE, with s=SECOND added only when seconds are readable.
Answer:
h=11 m=58
